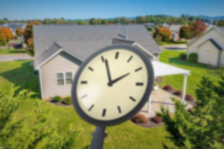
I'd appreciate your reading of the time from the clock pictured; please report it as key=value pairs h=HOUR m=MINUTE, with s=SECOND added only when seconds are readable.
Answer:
h=1 m=56
